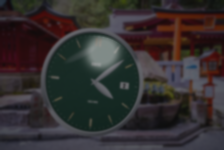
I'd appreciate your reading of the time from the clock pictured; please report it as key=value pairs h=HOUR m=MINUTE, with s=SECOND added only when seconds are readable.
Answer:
h=4 m=8
